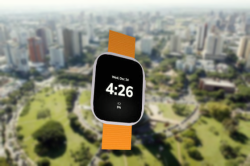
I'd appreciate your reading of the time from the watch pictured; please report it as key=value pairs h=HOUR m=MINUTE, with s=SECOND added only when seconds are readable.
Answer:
h=4 m=26
